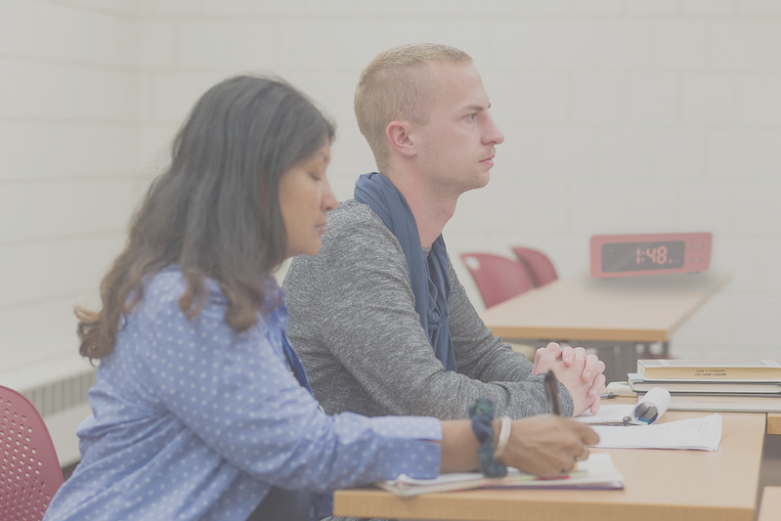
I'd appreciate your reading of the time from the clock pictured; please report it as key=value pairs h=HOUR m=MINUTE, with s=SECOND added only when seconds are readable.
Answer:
h=1 m=48
